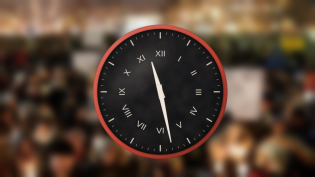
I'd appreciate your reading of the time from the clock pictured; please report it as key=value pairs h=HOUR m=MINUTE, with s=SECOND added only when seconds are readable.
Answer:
h=11 m=28
